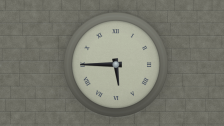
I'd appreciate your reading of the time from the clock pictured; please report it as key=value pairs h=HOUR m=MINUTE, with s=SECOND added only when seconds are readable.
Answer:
h=5 m=45
